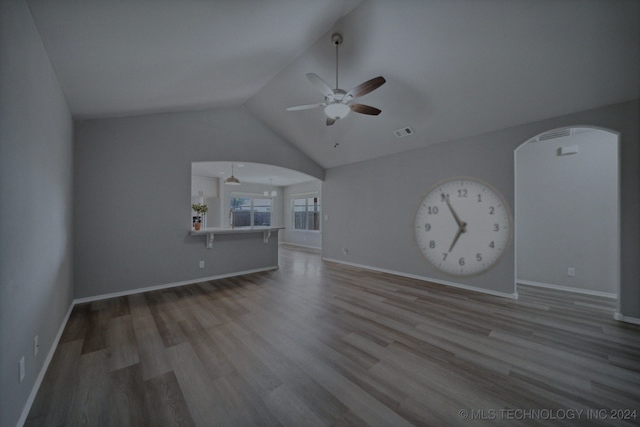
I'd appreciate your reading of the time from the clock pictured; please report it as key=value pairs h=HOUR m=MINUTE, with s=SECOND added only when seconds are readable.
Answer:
h=6 m=55
